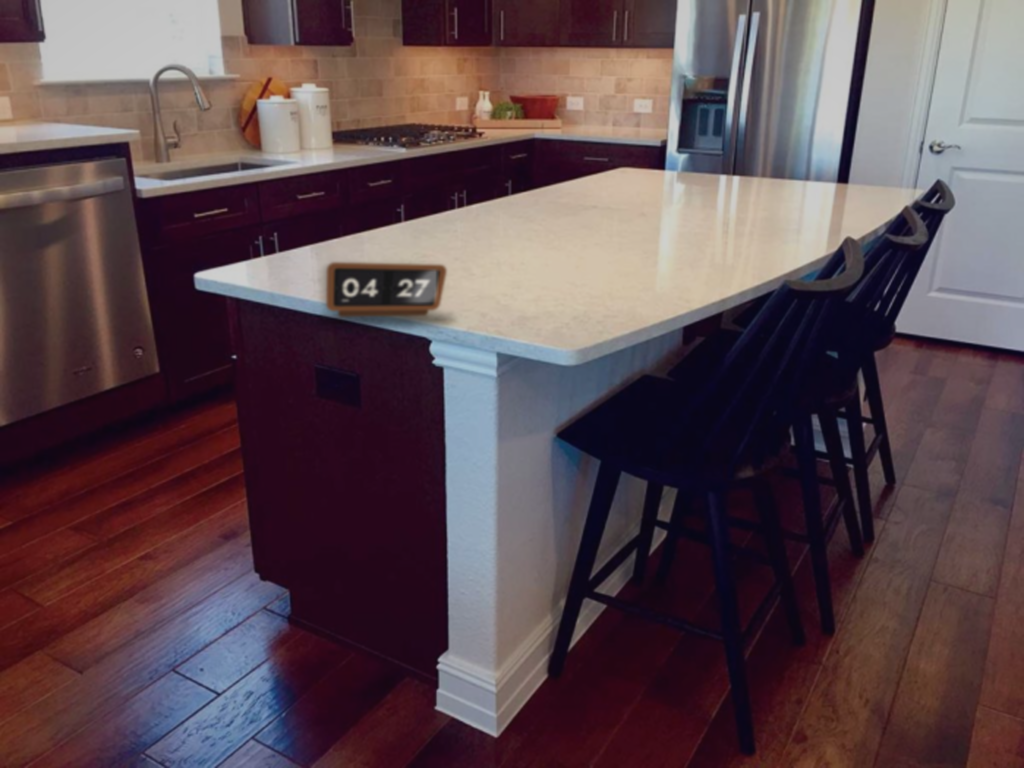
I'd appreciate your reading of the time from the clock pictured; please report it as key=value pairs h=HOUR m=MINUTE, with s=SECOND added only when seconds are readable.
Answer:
h=4 m=27
